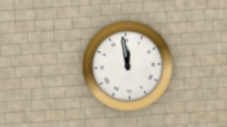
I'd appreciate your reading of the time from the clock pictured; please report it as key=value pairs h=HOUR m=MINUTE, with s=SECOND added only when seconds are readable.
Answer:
h=11 m=59
